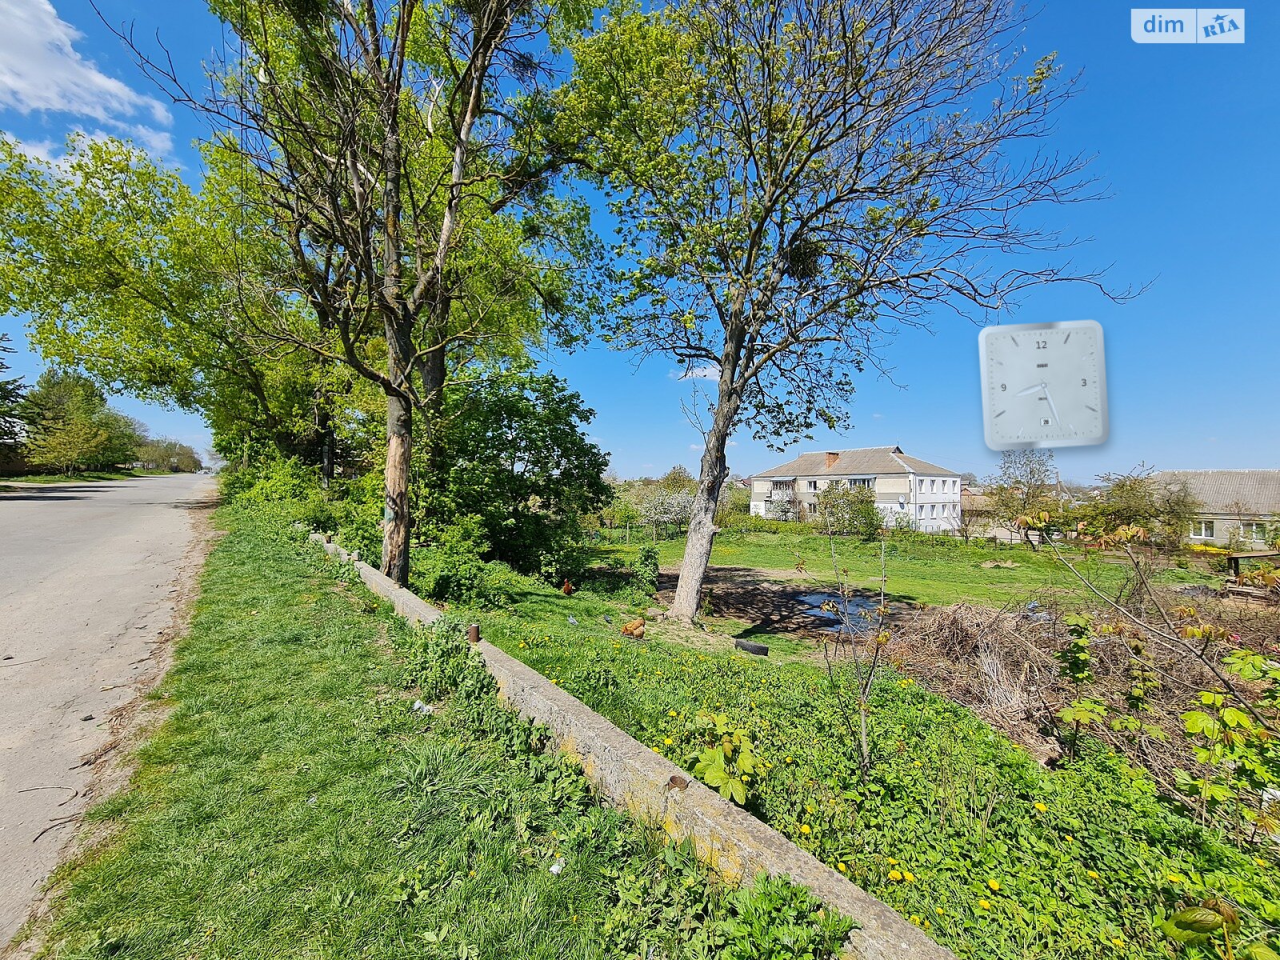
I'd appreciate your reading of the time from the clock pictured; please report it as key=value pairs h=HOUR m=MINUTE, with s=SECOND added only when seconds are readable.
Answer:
h=8 m=27
